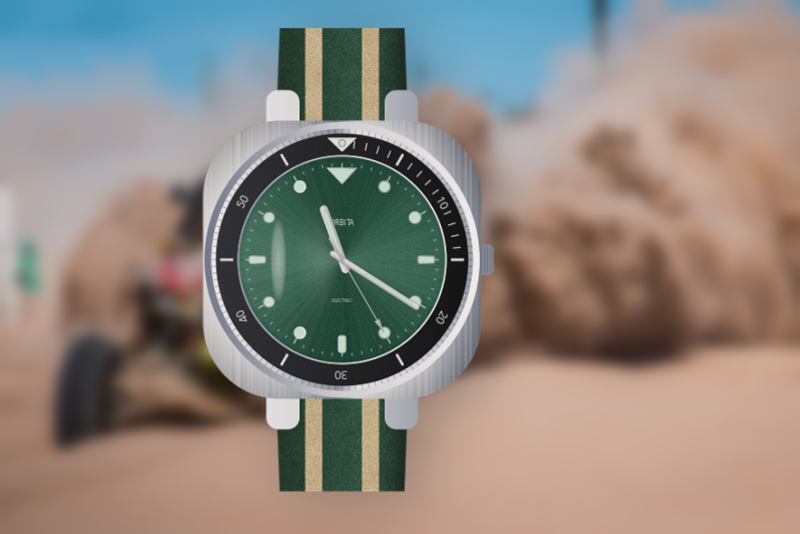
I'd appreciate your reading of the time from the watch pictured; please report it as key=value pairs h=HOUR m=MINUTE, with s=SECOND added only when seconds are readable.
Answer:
h=11 m=20 s=25
